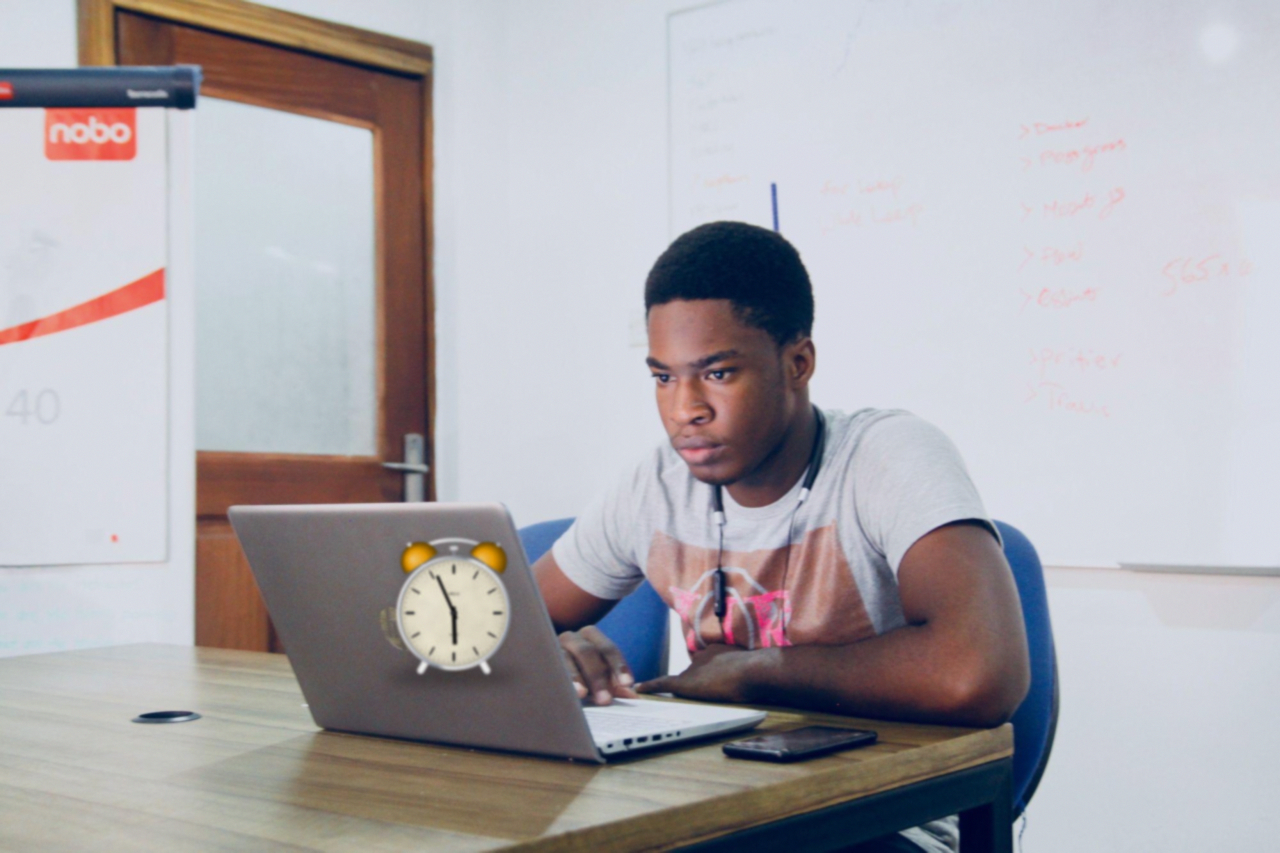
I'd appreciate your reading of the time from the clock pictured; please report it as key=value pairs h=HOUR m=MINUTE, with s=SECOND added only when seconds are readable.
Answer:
h=5 m=56
